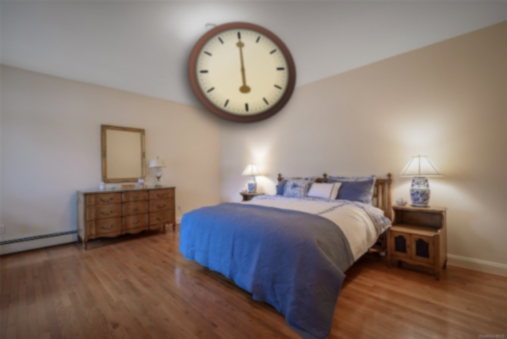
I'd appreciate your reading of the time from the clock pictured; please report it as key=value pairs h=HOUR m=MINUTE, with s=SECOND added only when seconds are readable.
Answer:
h=6 m=0
